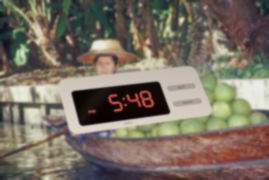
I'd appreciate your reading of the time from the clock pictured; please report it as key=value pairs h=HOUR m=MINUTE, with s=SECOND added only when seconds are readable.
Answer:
h=5 m=48
